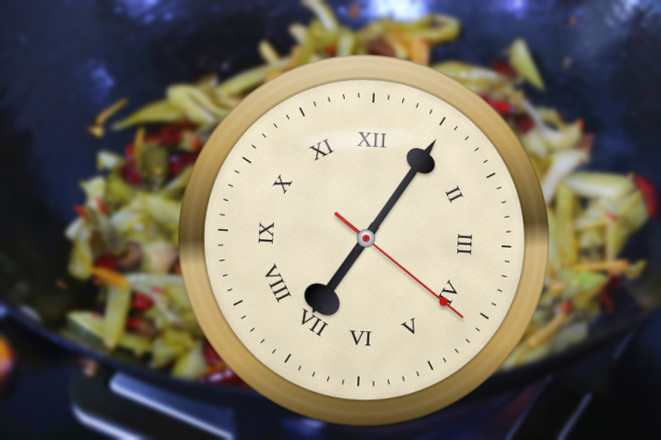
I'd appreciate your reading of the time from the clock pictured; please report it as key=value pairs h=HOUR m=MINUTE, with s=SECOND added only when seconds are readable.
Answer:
h=7 m=5 s=21
